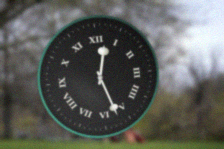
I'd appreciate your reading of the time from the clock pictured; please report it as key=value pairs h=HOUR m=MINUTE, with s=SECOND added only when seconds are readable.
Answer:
h=12 m=27
